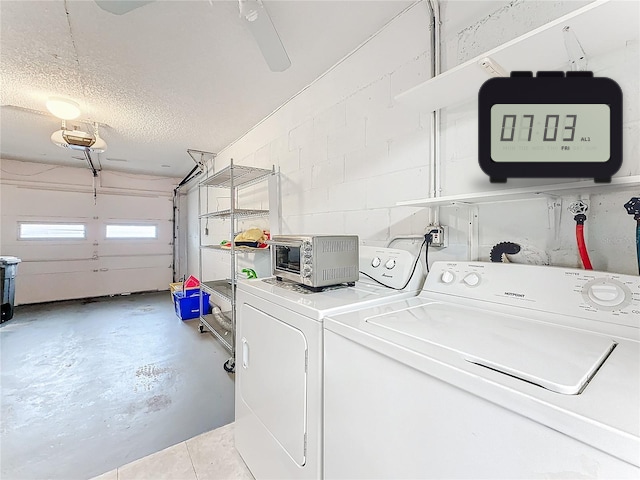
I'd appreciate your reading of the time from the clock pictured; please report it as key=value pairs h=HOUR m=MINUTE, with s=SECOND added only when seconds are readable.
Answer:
h=7 m=3
